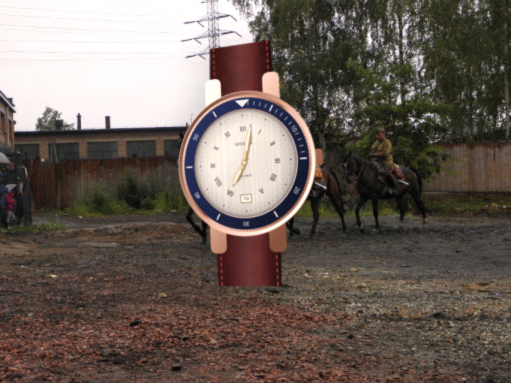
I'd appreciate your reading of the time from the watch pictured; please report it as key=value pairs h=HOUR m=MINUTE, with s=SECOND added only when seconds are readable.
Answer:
h=7 m=2
